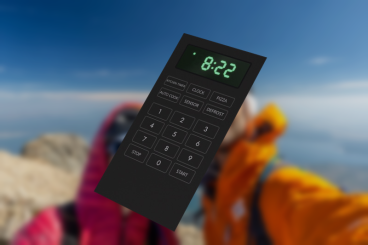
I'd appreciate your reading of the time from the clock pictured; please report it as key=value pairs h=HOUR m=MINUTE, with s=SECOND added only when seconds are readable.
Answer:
h=8 m=22
